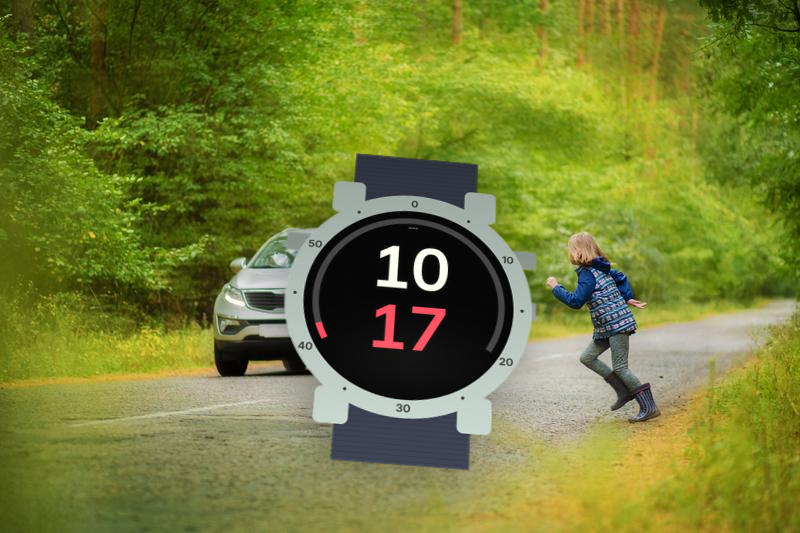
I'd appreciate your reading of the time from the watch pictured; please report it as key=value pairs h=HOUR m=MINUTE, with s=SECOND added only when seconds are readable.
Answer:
h=10 m=17
